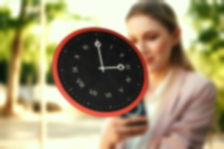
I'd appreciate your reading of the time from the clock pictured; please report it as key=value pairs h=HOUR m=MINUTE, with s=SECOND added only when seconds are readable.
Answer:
h=3 m=0
